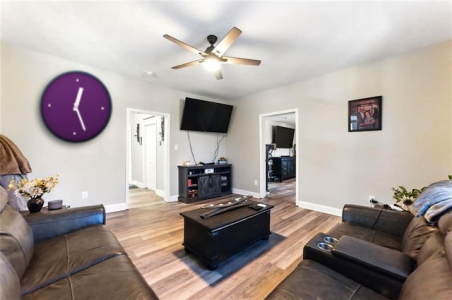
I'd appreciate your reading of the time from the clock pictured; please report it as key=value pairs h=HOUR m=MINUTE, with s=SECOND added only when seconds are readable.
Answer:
h=12 m=26
